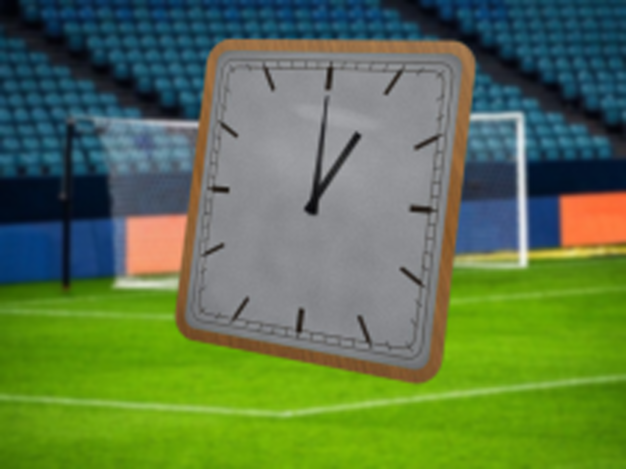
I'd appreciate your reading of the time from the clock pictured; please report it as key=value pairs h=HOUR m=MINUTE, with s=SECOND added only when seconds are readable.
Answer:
h=1 m=0
